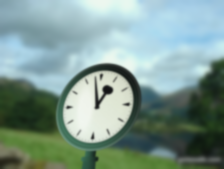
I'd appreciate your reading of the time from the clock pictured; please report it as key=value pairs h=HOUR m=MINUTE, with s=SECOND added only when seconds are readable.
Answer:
h=12 m=58
